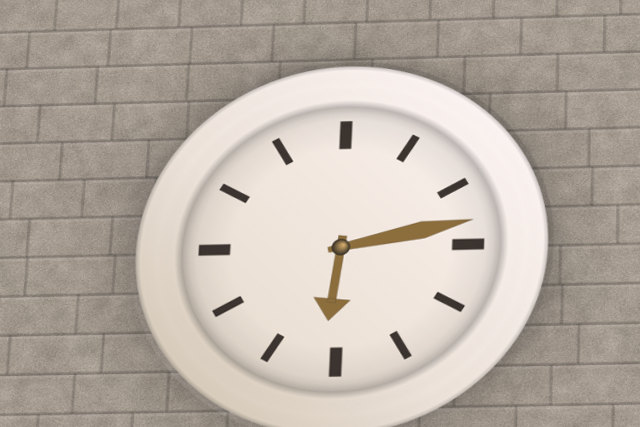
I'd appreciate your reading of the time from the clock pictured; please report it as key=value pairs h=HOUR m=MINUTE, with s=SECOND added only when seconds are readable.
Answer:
h=6 m=13
